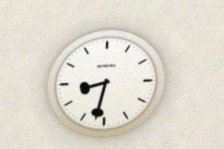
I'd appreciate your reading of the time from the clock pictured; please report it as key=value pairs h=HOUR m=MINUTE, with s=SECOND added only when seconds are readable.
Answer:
h=8 m=32
